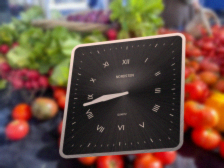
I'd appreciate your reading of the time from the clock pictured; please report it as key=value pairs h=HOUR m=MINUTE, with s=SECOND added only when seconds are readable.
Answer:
h=8 m=43
